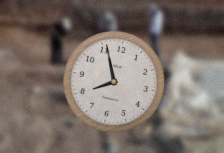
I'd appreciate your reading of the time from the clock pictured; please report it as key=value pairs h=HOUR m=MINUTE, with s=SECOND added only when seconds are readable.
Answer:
h=7 m=56
